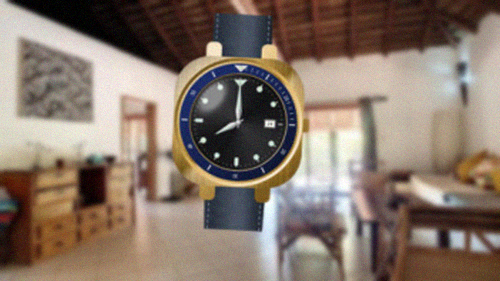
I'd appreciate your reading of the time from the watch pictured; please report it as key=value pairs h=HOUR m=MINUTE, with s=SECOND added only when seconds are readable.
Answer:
h=8 m=0
